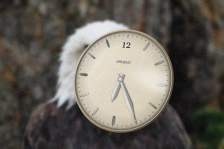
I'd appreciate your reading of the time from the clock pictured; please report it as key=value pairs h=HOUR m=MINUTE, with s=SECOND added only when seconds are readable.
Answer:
h=6 m=25
